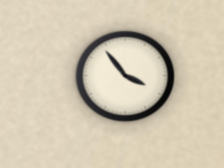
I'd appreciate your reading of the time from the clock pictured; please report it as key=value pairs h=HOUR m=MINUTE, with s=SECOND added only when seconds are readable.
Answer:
h=3 m=54
